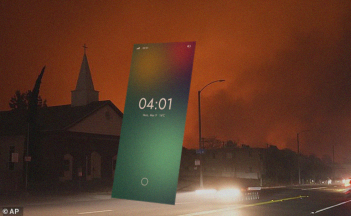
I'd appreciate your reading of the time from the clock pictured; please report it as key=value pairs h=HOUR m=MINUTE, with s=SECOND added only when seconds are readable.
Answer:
h=4 m=1
